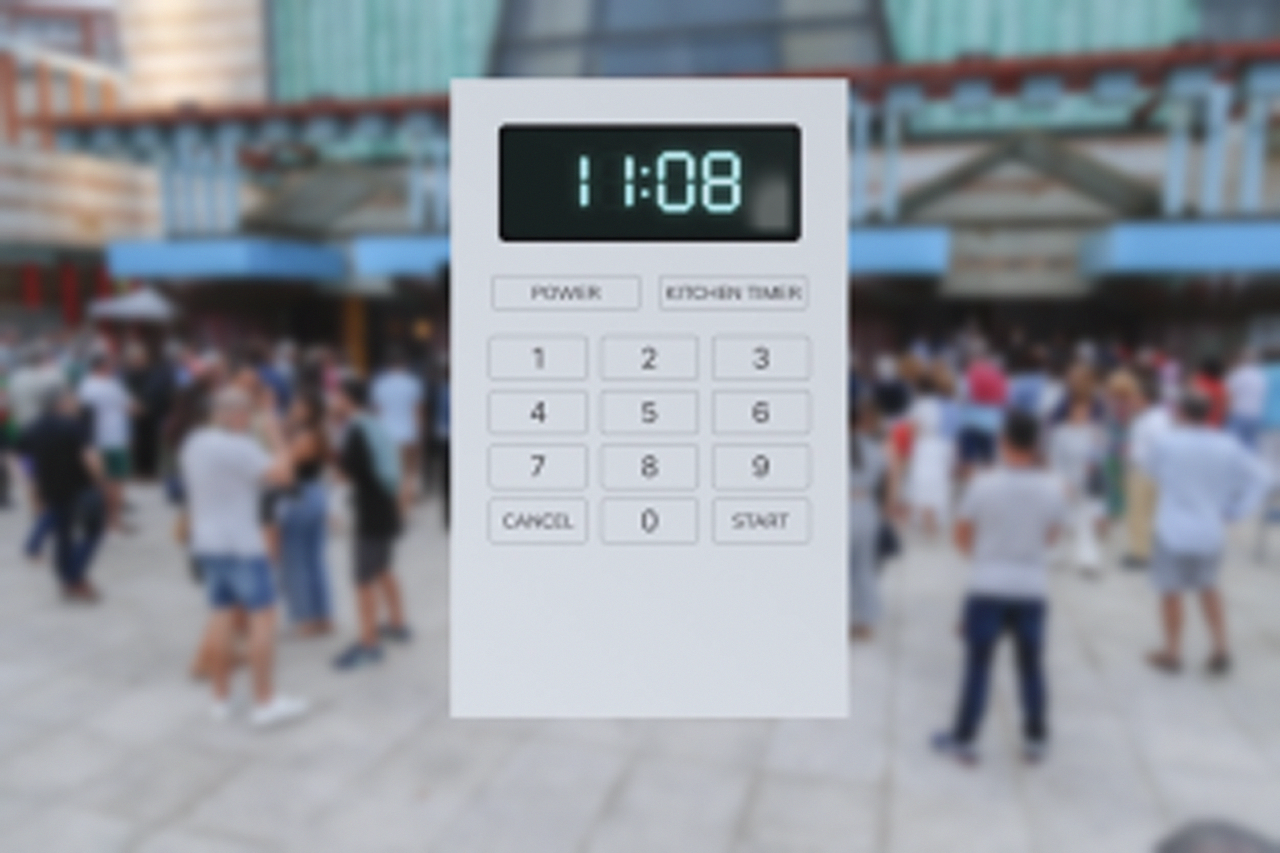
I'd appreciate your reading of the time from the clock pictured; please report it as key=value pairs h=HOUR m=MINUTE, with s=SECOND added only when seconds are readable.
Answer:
h=11 m=8
